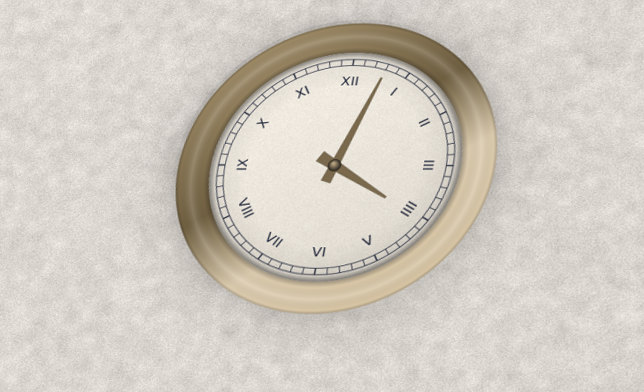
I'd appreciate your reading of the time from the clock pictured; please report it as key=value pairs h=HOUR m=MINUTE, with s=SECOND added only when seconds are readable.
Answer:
h=4 m=3
